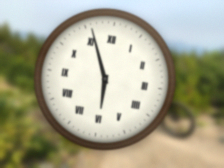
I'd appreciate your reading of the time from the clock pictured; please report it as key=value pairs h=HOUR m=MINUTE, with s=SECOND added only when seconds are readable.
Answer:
h=5 m=56
